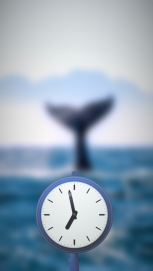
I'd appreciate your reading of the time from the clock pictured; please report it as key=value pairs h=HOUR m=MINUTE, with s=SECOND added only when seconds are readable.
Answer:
h=6 m=58
